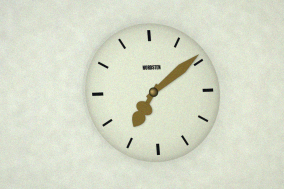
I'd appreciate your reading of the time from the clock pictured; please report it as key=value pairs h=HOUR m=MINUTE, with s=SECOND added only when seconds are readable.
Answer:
h=7 m=9
